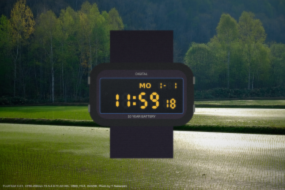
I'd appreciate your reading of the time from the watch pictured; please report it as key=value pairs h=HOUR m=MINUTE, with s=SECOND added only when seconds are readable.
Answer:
h=11 m=59 s=18
